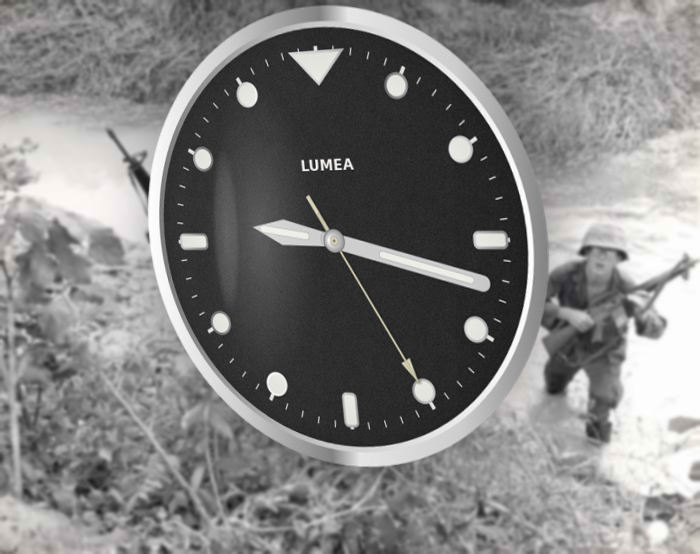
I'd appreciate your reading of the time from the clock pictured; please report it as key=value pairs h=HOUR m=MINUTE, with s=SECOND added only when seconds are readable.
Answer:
h=9 m=17 s=25
